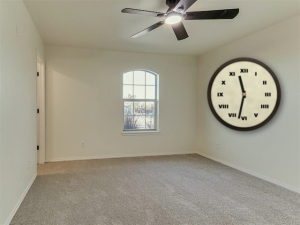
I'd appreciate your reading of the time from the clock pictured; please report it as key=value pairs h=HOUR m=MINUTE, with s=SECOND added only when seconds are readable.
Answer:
h=11 m=32
